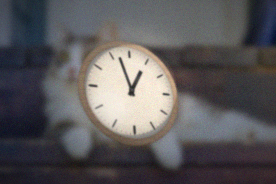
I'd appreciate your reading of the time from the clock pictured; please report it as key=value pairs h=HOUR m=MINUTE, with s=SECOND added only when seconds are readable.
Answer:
h=12 m=57
